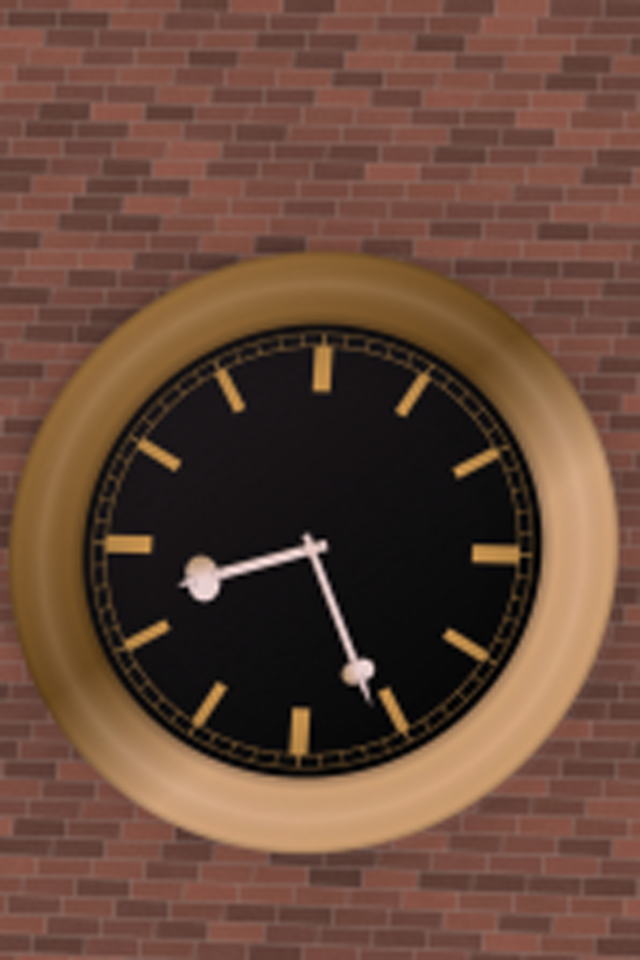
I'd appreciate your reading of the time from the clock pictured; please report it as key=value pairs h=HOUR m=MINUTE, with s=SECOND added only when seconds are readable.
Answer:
h=8 m=26
